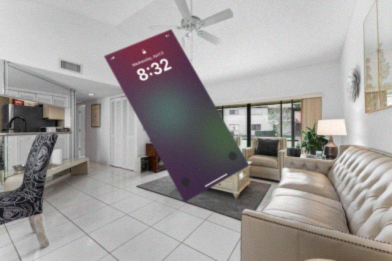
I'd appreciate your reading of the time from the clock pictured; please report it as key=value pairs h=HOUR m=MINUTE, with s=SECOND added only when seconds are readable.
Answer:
h=8 m=32
